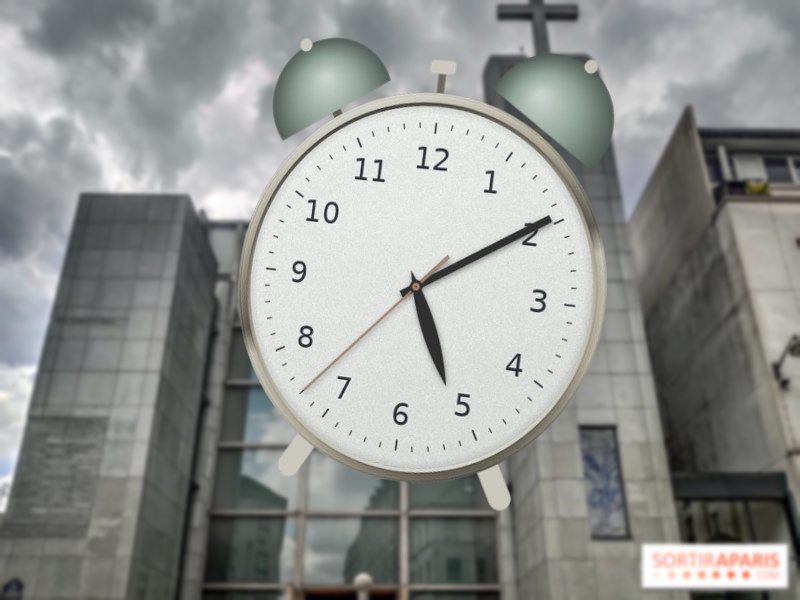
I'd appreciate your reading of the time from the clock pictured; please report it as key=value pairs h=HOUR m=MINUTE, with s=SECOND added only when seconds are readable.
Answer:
h=5 m=9 s=37
